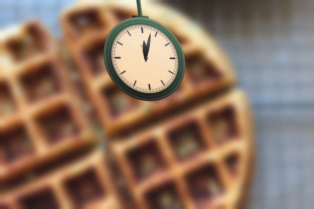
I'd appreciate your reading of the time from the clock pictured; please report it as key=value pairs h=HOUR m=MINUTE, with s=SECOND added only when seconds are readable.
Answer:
h=12 m=3
